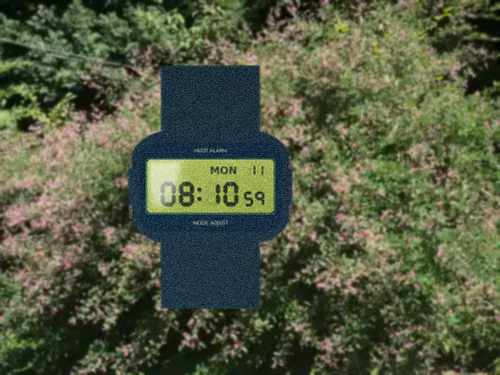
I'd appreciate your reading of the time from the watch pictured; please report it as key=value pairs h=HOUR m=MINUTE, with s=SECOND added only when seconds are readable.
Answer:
h=8 m=10 s=59
